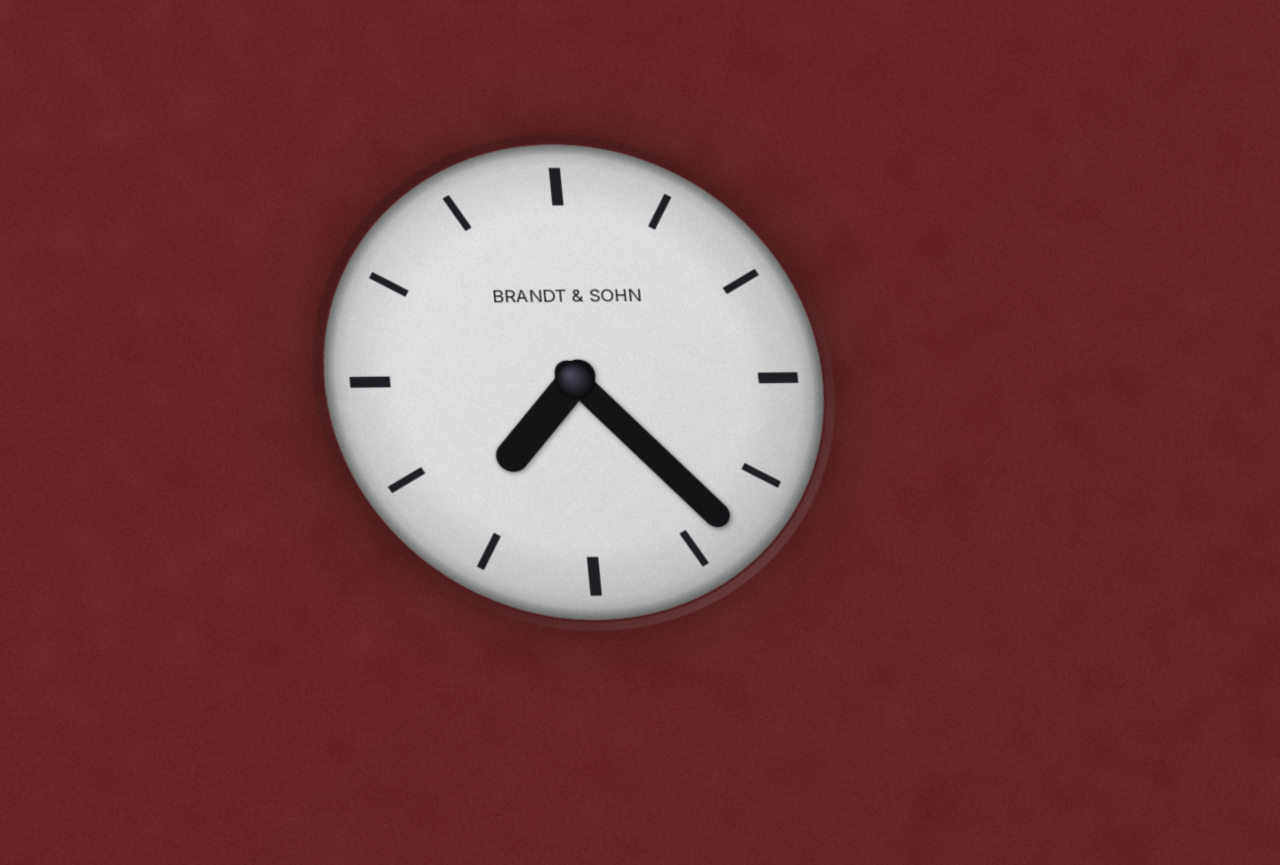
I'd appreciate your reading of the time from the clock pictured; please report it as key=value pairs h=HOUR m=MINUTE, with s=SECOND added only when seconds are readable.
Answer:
h=7 m=23
